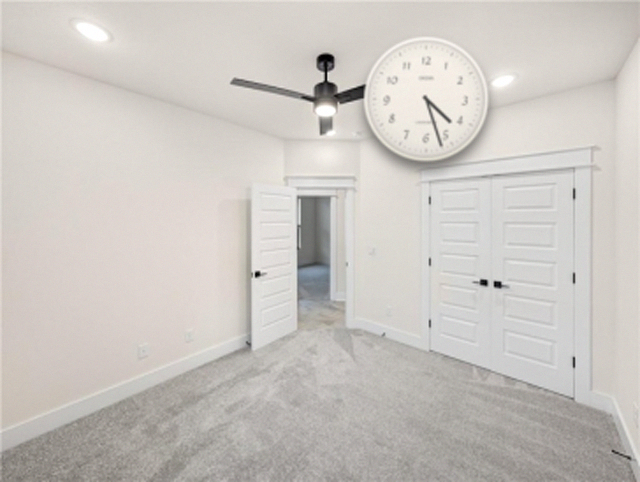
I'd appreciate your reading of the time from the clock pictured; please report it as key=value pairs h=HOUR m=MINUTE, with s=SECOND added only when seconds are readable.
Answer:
h=4 m=27
